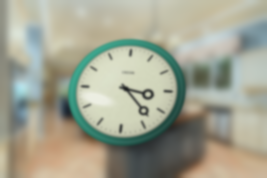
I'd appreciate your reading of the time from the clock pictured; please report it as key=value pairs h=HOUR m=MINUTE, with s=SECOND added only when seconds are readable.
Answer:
h=3 m=23
